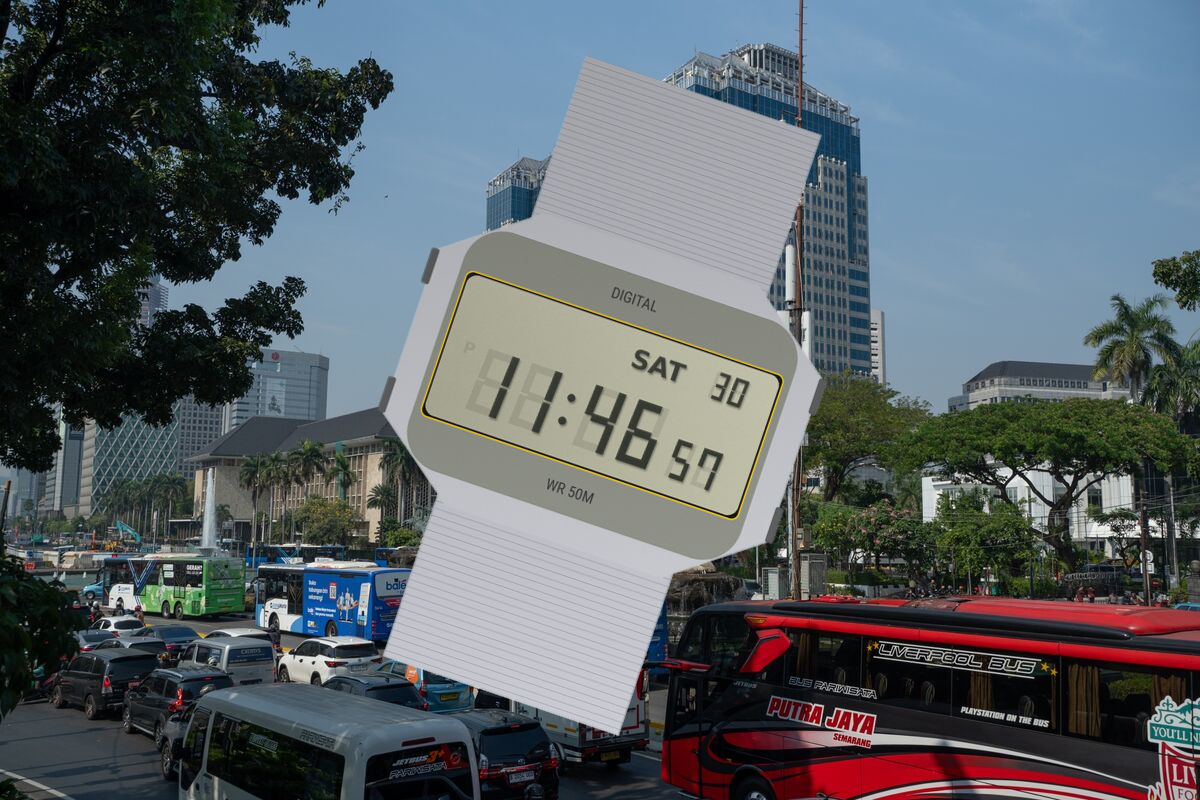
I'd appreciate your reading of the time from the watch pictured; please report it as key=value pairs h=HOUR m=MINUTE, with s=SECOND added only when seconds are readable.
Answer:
h=11 m=46 s=57
